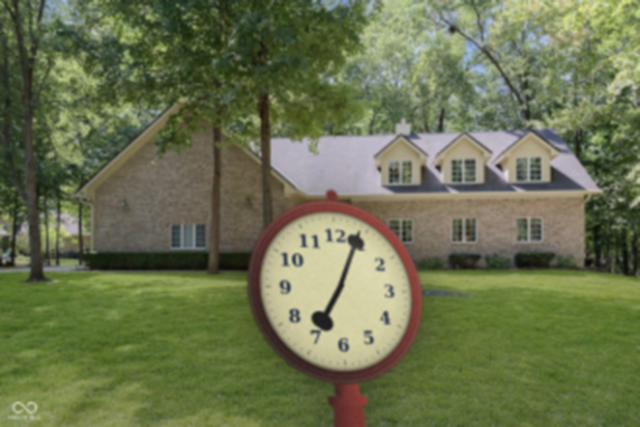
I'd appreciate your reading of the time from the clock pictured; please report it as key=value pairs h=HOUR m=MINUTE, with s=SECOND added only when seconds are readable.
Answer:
h=7 m=4
